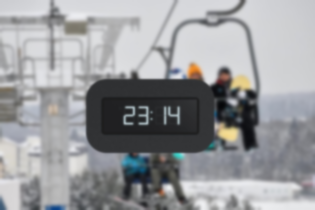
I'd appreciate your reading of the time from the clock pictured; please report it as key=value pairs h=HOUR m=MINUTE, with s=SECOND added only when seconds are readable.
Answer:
h=23 m=14
